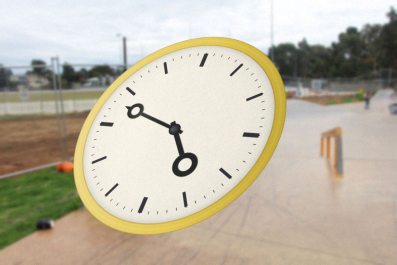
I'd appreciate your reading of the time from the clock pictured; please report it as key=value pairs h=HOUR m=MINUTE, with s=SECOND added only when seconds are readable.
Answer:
h=4 m=48
